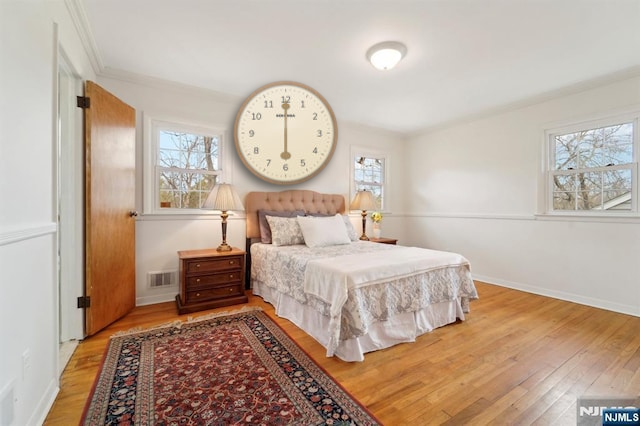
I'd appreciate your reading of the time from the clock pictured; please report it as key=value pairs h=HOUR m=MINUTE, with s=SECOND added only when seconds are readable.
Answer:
h=6 m=0
